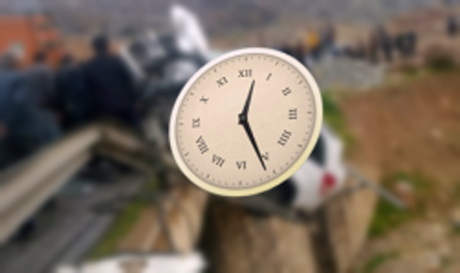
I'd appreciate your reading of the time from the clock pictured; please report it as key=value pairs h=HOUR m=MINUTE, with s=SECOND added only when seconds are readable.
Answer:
h=12 m=26
